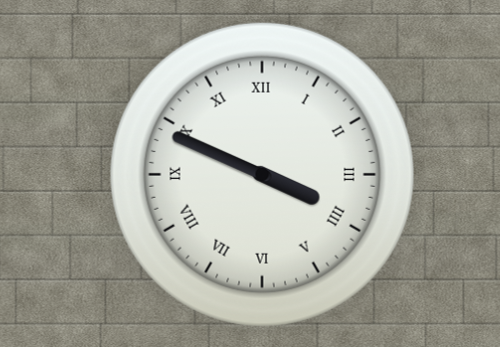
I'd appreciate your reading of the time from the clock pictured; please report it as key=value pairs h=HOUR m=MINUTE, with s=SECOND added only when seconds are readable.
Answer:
h=3 m=49
